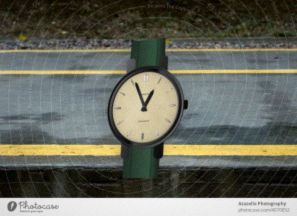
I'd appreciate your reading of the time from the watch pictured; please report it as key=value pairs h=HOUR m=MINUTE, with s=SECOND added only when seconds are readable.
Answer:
h=12 m=56
